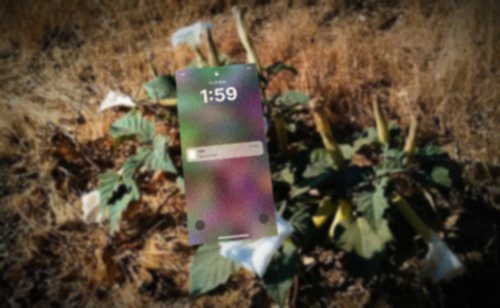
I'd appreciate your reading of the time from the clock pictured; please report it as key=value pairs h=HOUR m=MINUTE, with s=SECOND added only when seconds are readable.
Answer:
h=1 m=59
